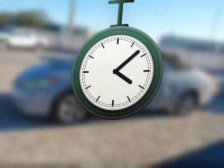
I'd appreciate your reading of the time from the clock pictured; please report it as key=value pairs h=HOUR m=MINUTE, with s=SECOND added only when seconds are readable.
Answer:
h=4 m=8
